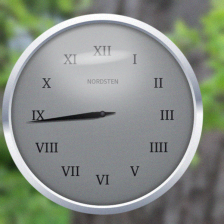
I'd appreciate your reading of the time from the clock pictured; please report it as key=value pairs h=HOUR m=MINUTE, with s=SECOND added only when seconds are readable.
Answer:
h=8 m=44
